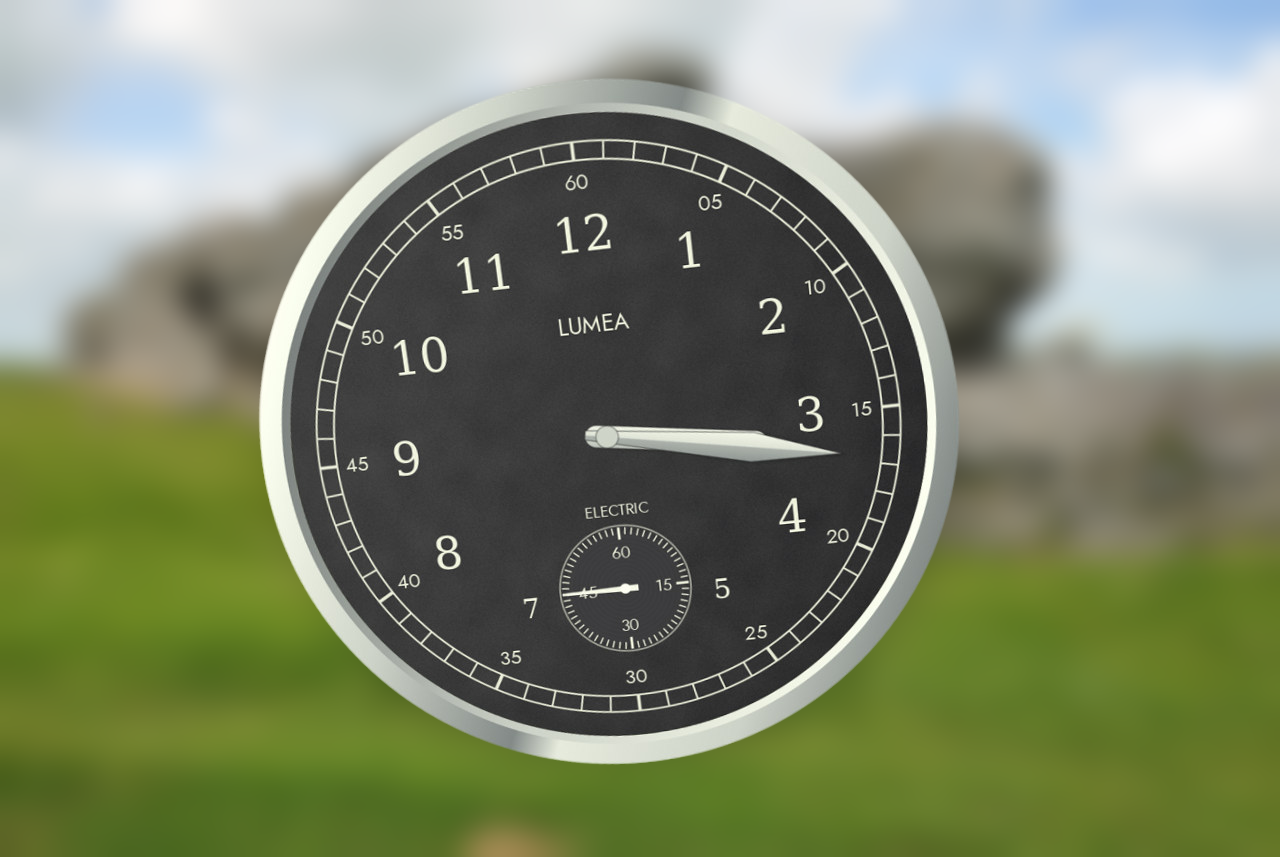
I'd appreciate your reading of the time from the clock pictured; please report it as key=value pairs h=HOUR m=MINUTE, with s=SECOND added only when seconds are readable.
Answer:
h=3 m=16 s=45
